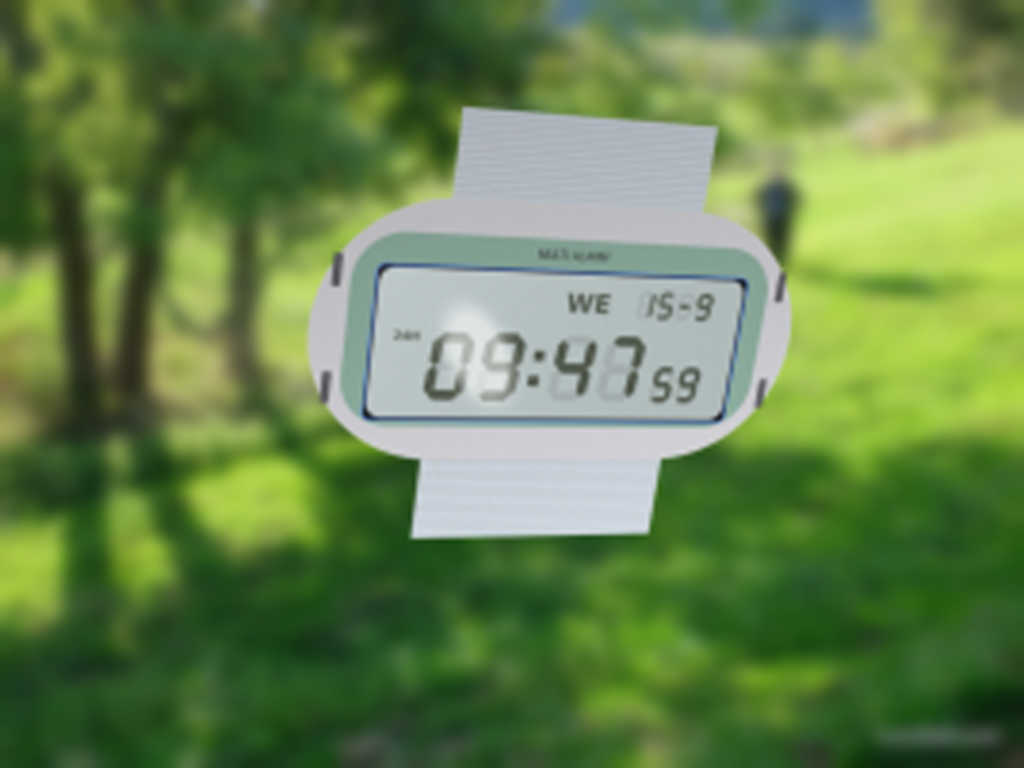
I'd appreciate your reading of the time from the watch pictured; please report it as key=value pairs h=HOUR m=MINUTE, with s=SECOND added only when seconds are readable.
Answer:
h=9 m=47 s=59
